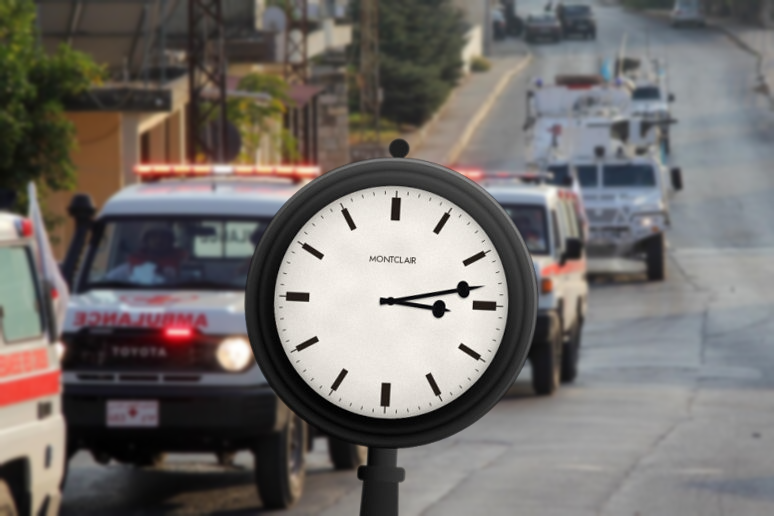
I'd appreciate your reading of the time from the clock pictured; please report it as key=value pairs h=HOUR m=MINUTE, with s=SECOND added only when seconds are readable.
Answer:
h=3 m=13
